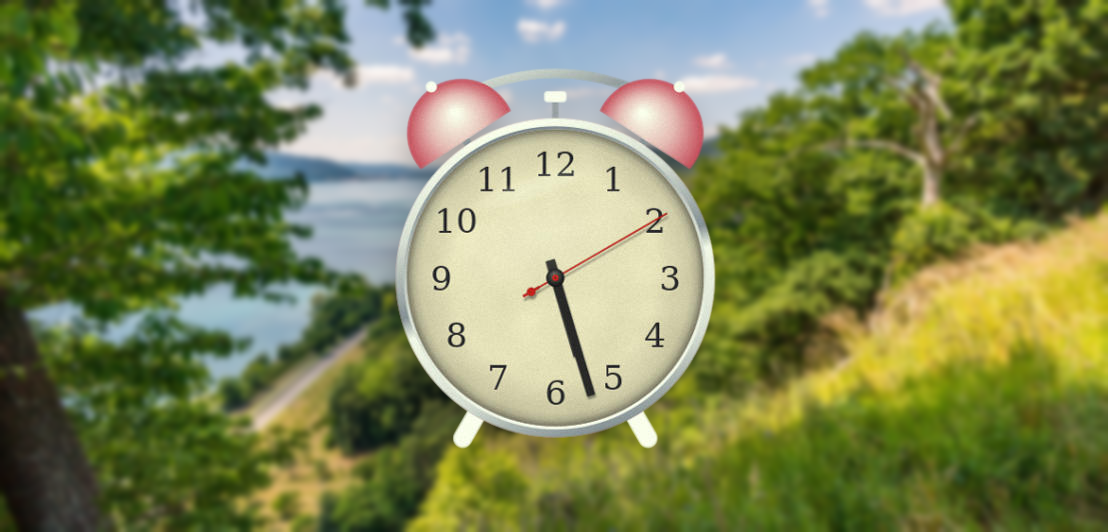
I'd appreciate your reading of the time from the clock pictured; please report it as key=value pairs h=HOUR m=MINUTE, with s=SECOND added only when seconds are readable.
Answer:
h=5 m=27 s=10
